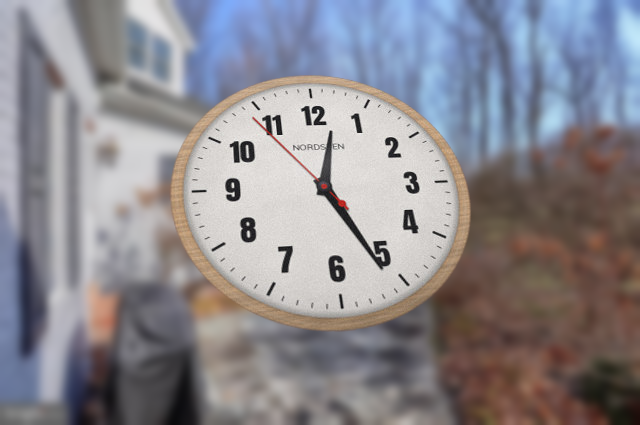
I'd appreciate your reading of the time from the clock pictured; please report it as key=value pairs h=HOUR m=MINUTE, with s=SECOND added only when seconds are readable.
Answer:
h=12 m=25 s=54
